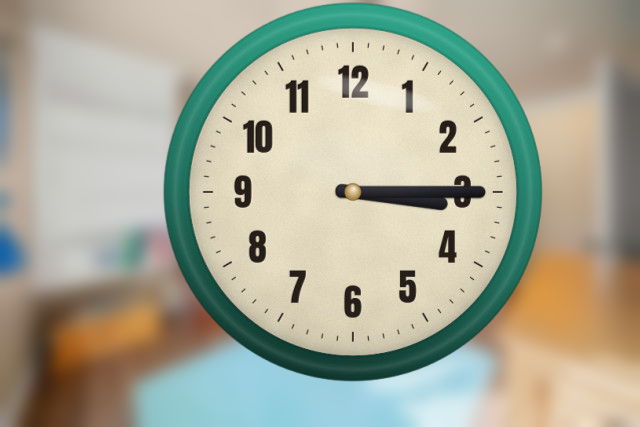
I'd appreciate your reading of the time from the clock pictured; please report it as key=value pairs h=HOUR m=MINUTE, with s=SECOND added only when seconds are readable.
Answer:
h=3 m=15
